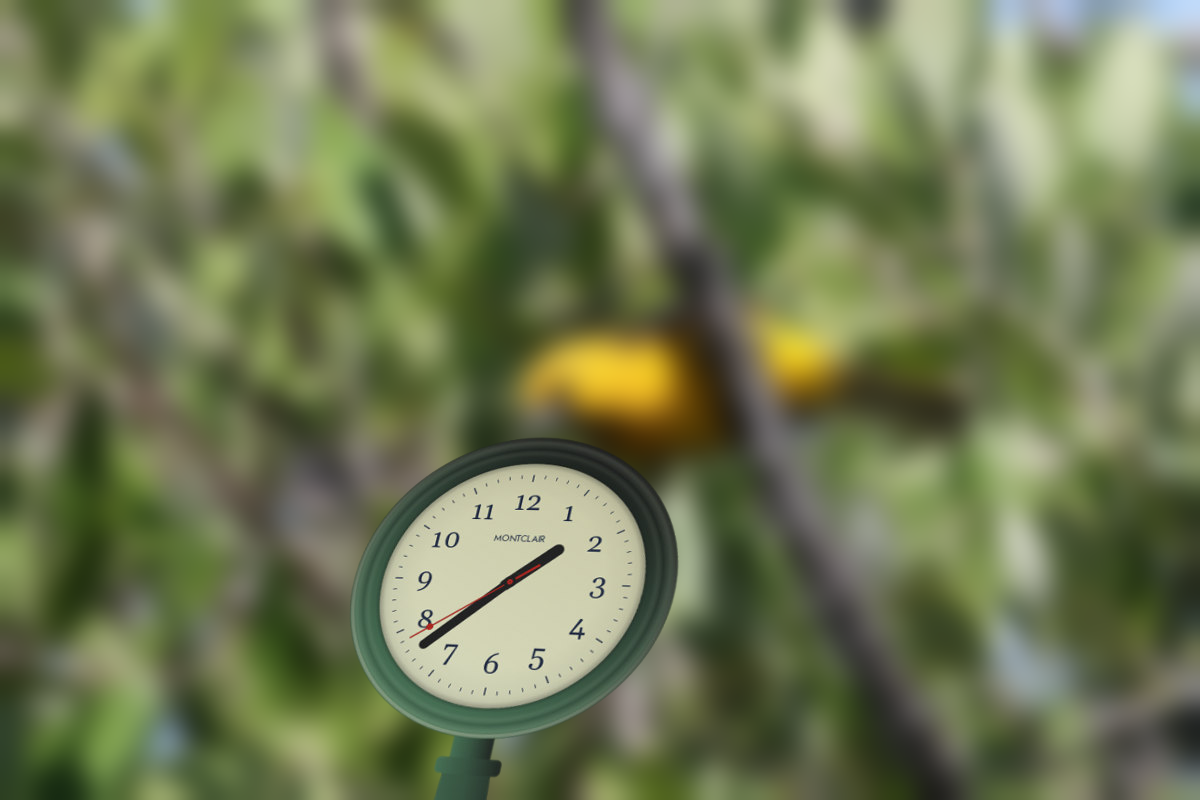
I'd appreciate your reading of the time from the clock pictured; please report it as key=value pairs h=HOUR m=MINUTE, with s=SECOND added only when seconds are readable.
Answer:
h=1 m=37 s=39
